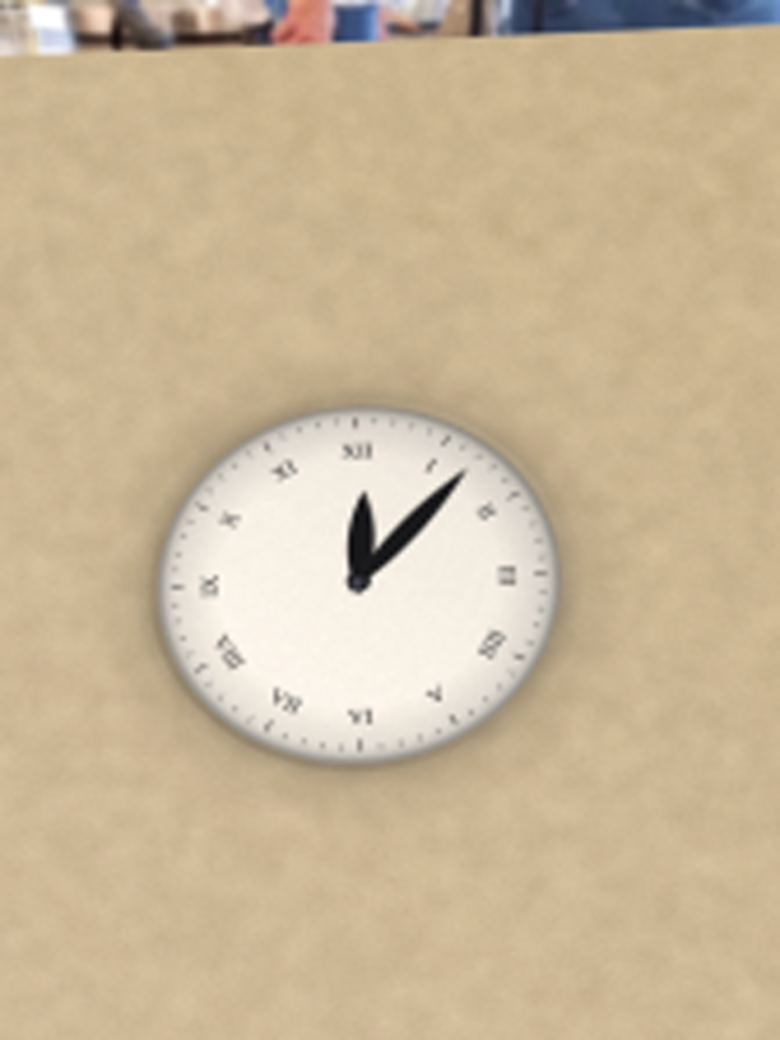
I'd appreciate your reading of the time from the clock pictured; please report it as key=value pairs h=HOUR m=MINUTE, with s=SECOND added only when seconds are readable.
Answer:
h=12 m=7
